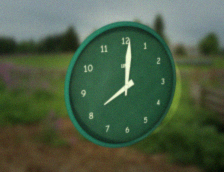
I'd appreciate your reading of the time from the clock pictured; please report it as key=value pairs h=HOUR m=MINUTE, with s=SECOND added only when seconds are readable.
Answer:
h=8 m=1
